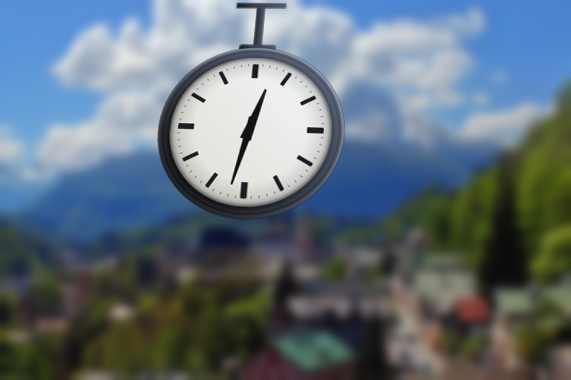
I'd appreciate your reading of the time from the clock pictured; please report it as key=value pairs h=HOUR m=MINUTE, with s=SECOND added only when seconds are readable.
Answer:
h=12 m=32
